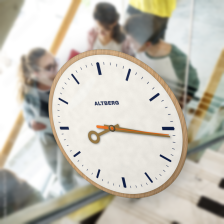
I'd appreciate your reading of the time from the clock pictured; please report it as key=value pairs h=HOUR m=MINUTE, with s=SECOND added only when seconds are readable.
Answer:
h=8 m=16 s=16
